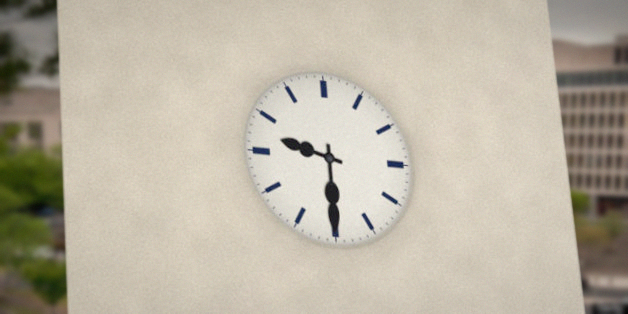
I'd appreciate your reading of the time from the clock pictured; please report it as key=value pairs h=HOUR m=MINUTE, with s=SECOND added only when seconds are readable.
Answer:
h=9 m=30
